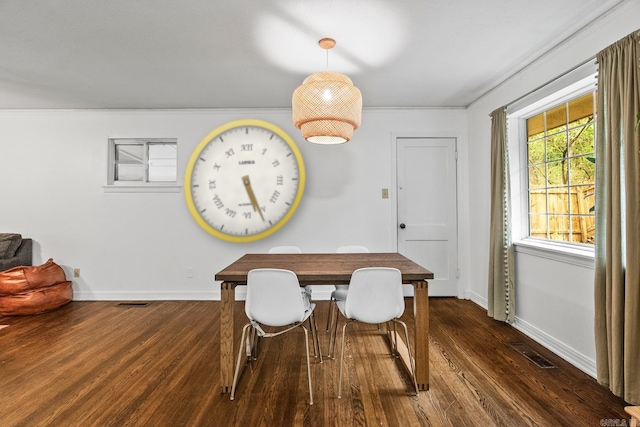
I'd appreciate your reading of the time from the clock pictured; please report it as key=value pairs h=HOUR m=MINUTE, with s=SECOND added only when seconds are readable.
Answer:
h=5 m=26
